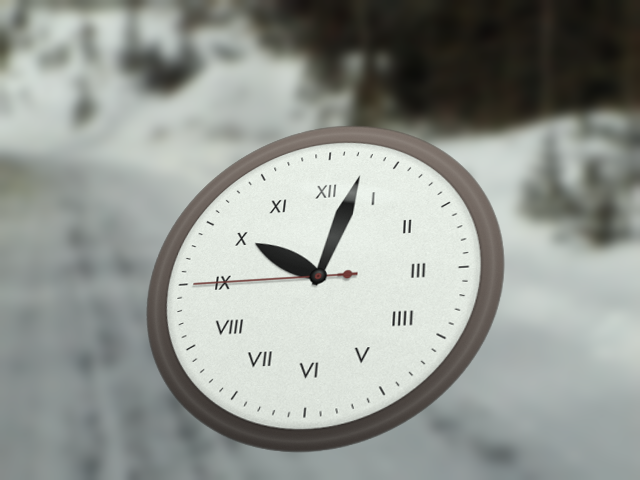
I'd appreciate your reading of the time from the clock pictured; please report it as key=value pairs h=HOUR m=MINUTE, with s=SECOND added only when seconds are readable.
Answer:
h=10 m=2 s=45
